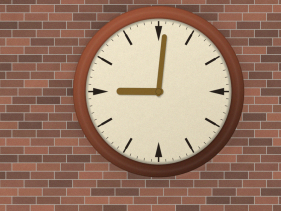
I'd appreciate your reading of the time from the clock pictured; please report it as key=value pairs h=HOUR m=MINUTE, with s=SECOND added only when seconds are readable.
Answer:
h=9 m=1
